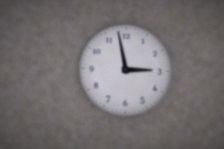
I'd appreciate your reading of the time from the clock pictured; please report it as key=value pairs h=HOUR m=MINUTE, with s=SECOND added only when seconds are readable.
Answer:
h=2 m=58
